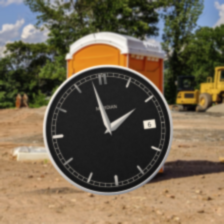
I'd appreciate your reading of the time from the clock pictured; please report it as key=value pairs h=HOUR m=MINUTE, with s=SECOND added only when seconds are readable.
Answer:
h=1 m=58
